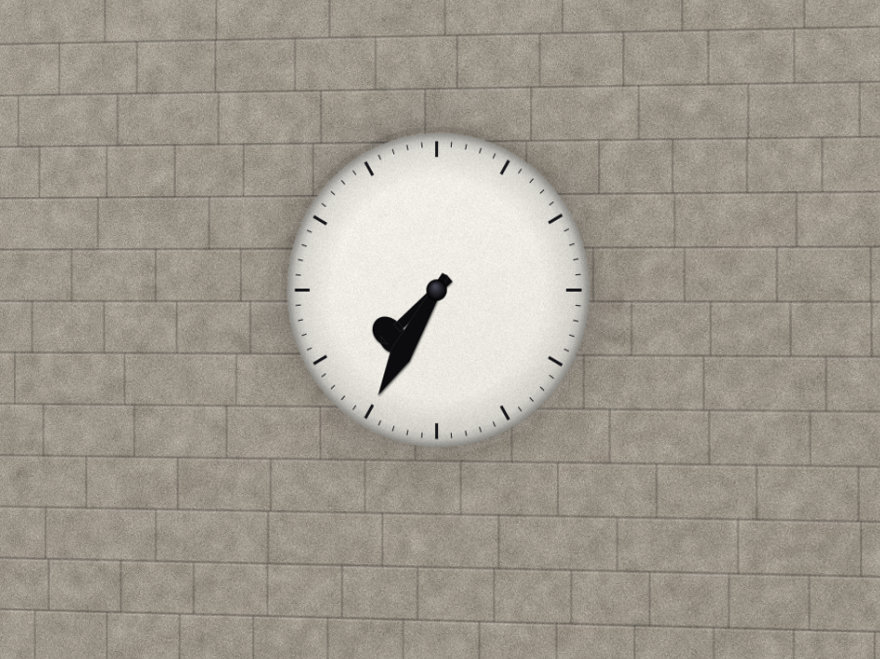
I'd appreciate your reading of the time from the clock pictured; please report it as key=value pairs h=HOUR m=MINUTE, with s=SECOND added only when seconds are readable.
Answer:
h=7 m=35
